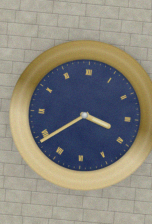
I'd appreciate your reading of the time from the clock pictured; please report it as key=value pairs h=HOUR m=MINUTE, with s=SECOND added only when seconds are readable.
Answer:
h=3 m=39
